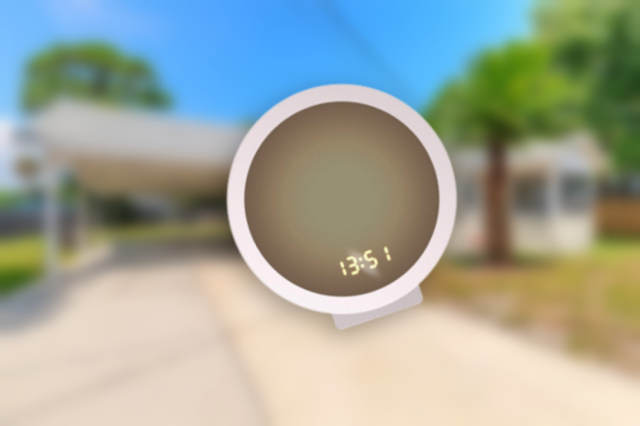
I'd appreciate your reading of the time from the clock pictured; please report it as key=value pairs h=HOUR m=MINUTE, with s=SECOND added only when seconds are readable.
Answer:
h=13 m=51
